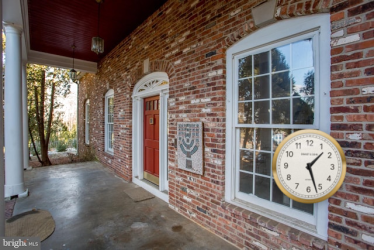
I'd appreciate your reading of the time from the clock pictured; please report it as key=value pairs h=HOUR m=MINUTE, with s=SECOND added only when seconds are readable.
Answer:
h=1 m=27
